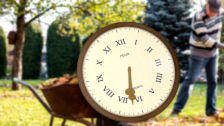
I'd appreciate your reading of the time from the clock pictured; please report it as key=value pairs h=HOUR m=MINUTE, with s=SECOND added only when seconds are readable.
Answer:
h=6 m=32
